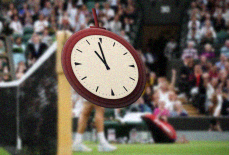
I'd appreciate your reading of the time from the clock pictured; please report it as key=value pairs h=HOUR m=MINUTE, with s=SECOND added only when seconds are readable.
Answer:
h=10 m=59
